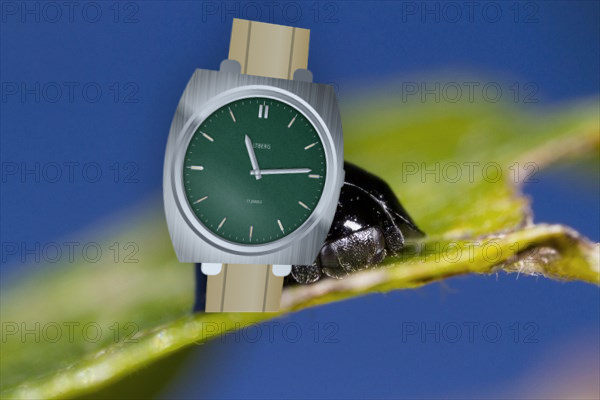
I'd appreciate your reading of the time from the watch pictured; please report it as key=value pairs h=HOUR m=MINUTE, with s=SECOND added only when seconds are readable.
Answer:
h=11 m=14
